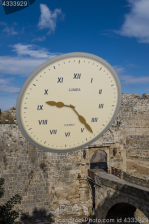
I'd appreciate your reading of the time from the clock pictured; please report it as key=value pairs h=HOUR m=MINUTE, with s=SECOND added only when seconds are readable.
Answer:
h=9 m=23
